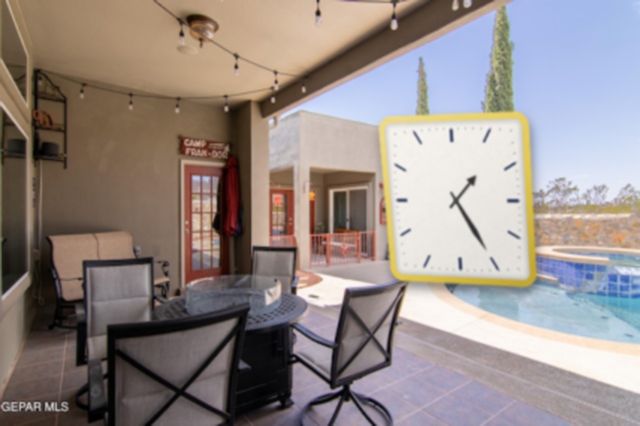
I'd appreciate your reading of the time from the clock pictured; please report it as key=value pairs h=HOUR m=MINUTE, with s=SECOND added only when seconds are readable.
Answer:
h=1 m=25
